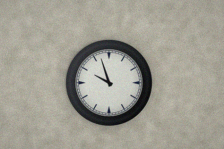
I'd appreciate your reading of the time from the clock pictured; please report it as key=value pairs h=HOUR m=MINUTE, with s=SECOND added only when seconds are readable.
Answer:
h=9 m=57
